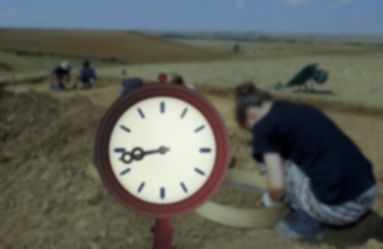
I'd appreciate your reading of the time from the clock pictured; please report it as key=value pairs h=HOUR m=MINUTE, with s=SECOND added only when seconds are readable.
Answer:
h=8 m=43
